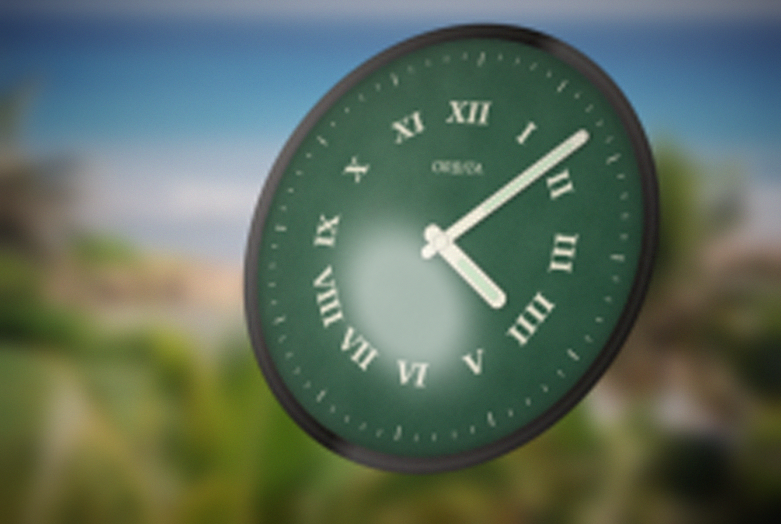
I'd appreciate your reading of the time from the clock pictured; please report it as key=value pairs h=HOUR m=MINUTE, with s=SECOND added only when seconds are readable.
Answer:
h=4 m=8
